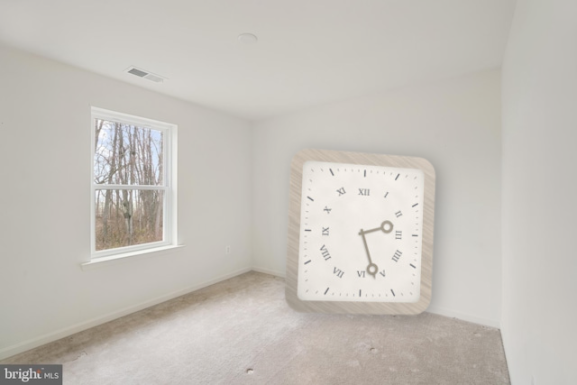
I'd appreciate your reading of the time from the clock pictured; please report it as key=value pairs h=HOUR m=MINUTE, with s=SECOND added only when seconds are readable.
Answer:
h=2 m=27
